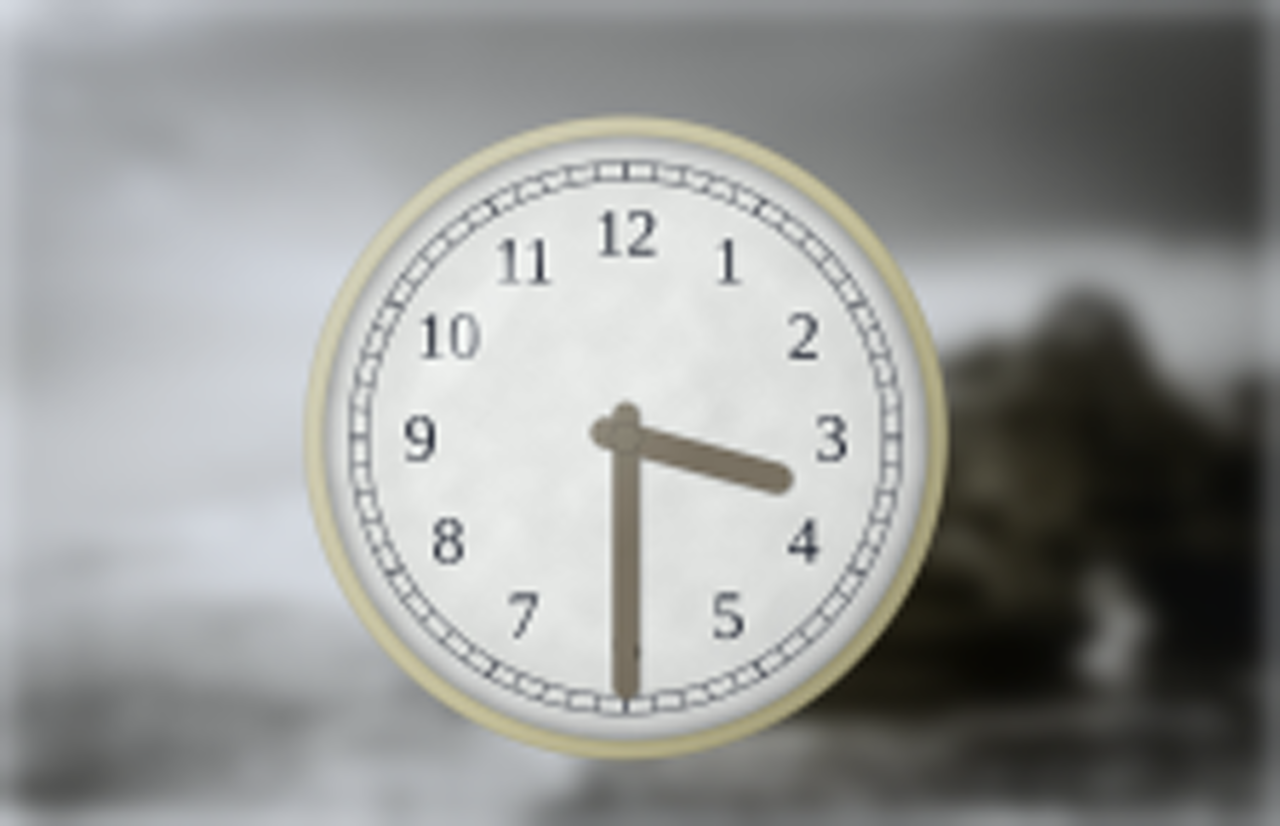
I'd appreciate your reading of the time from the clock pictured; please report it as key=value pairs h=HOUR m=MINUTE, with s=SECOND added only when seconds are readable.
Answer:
h=3 m=30
